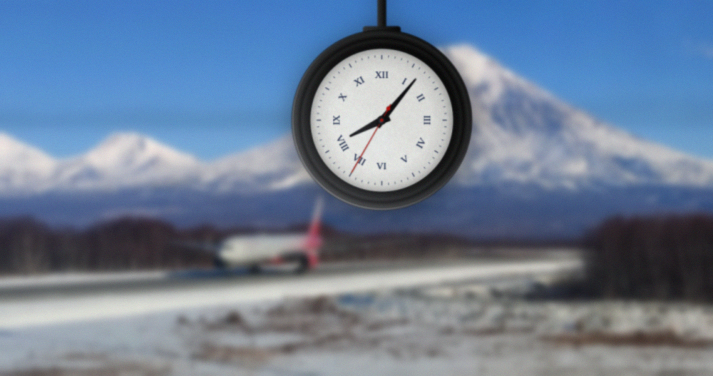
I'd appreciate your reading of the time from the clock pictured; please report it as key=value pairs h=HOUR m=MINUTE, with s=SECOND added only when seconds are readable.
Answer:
h=8 m=6 s=35
